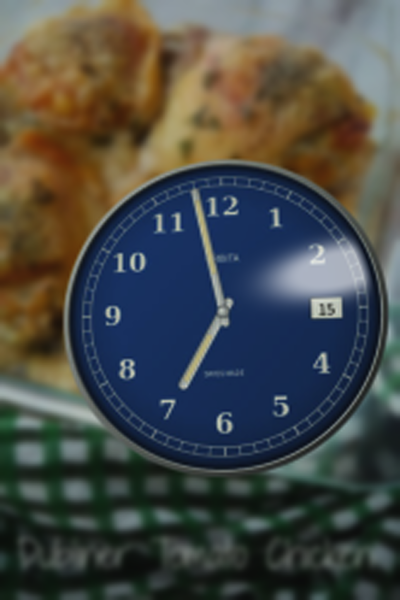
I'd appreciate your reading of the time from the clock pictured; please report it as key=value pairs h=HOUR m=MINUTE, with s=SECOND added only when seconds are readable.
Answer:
h=6 m=58
